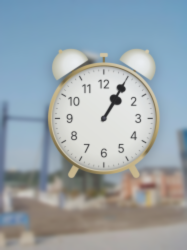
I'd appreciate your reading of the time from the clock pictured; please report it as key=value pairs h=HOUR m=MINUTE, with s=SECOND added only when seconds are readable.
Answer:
h=1 m=5
